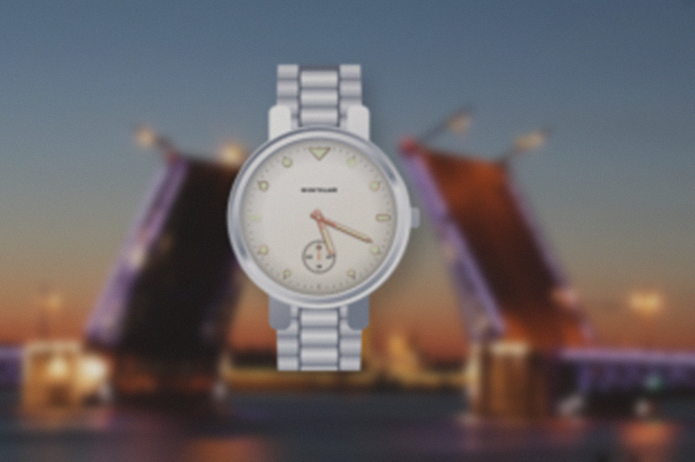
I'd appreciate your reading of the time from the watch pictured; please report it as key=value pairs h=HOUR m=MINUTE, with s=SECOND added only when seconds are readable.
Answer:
h=5 m=19
